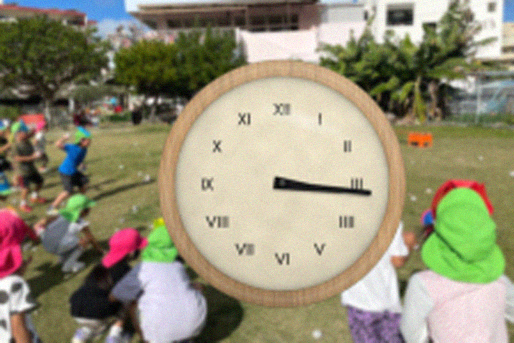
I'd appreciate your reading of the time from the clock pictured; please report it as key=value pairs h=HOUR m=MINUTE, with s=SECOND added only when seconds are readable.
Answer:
h=3 m=16
